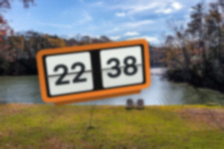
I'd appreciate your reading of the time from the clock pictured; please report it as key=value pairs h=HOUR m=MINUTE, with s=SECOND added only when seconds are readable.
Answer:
h=22 m=38
